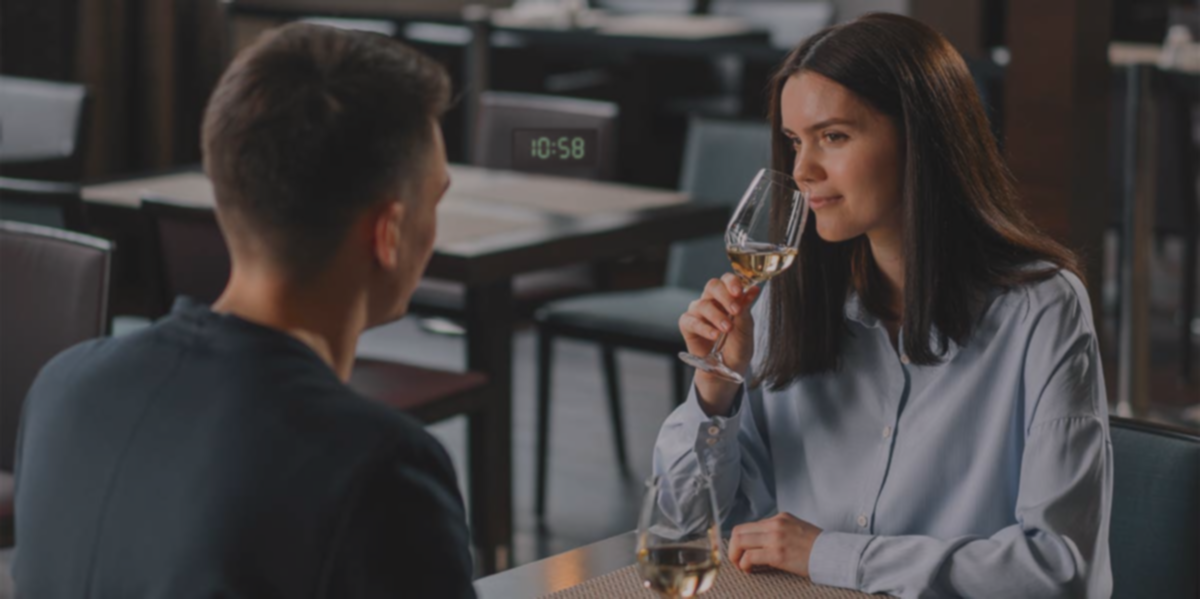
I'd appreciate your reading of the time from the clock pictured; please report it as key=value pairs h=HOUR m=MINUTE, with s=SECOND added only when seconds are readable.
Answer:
h=10 m=58
